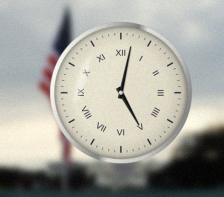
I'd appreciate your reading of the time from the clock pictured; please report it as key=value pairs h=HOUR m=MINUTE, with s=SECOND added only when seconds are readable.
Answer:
h=5 m=2
